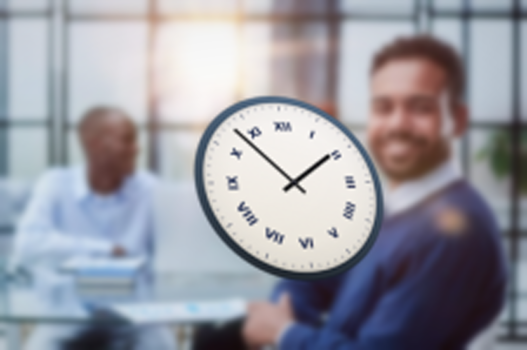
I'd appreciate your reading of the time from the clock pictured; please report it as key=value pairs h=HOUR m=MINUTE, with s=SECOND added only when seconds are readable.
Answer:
h=1 m=53
